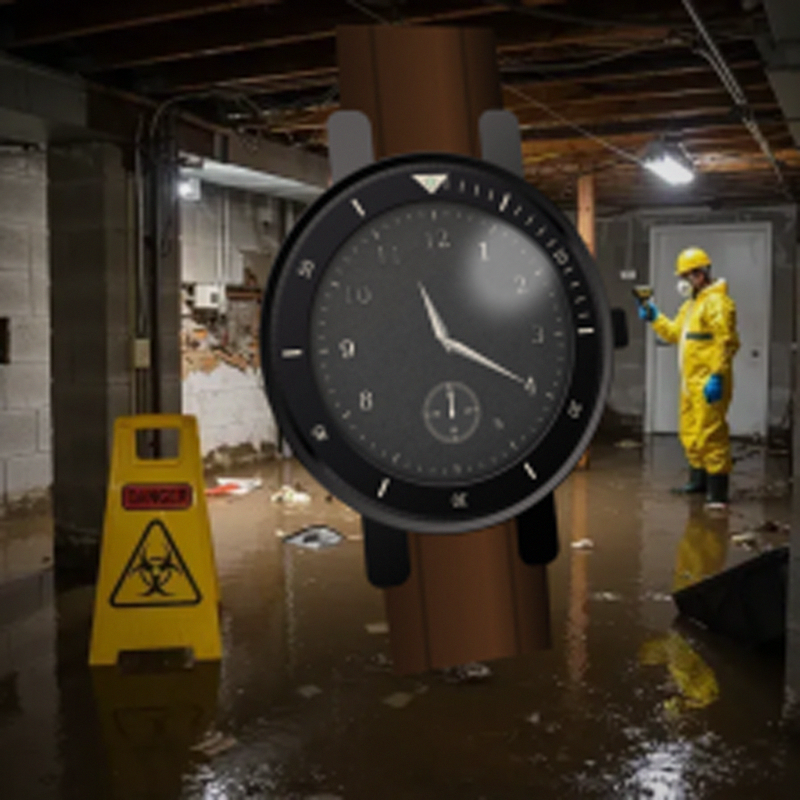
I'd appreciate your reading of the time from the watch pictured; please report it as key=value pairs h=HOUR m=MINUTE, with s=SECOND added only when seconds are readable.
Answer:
h=11 m=20
